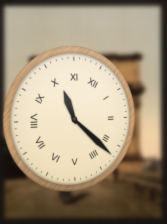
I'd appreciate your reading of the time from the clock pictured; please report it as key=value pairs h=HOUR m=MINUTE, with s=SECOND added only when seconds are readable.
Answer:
h=10 m=17
